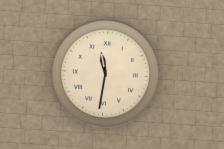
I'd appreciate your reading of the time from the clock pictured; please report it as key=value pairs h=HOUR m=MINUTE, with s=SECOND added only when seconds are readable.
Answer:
h=11 m=31
